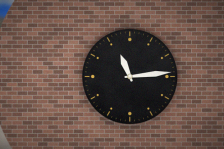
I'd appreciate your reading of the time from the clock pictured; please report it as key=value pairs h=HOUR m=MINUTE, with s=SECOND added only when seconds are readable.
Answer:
h=11 m=14
